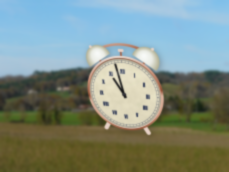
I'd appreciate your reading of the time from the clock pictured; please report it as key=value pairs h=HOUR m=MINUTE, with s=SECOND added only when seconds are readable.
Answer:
h=10 m=58
